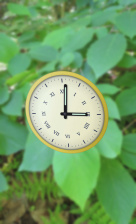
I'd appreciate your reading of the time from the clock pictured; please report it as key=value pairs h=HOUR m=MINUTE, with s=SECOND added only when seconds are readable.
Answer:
h=3 m=1
